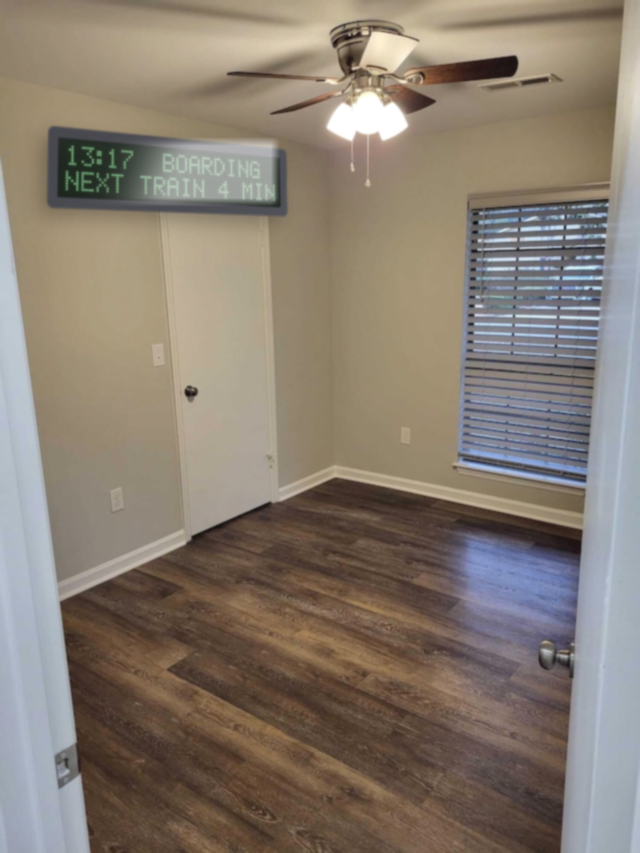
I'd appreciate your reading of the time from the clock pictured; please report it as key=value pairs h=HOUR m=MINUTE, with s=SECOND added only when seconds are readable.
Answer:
h=13 m=17
